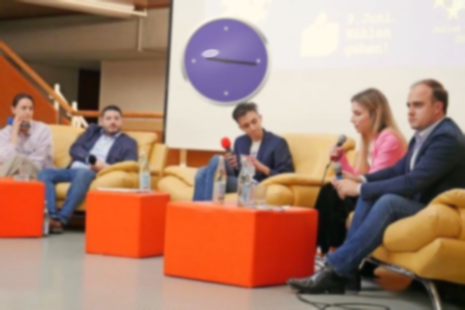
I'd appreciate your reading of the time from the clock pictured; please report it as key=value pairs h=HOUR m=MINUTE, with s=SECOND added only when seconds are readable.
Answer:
h=9 m=16
